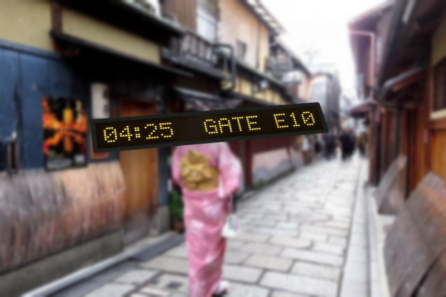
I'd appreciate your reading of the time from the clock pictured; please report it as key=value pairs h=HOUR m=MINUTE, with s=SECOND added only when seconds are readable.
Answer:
h=4 m=25
